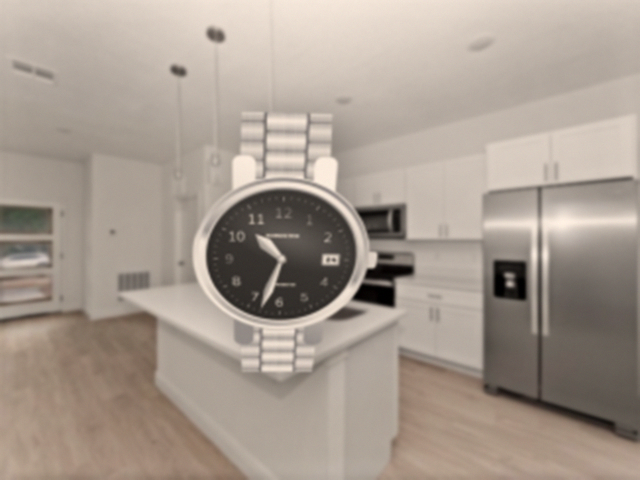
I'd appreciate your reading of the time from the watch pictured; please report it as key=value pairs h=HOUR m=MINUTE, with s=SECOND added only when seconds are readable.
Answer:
h=10 m=33
